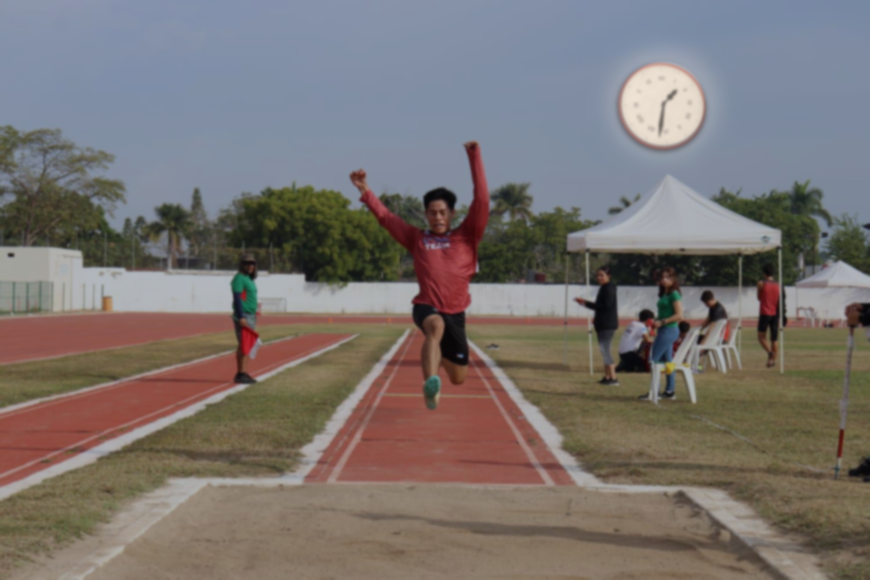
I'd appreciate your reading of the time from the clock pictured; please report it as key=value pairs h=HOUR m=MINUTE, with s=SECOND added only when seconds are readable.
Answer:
h=1 m=32
